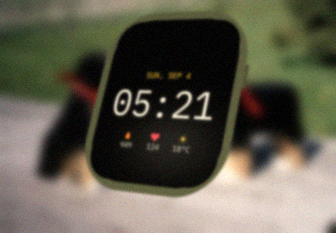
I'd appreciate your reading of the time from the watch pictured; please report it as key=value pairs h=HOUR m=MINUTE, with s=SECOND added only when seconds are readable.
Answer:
h=5 m=21
